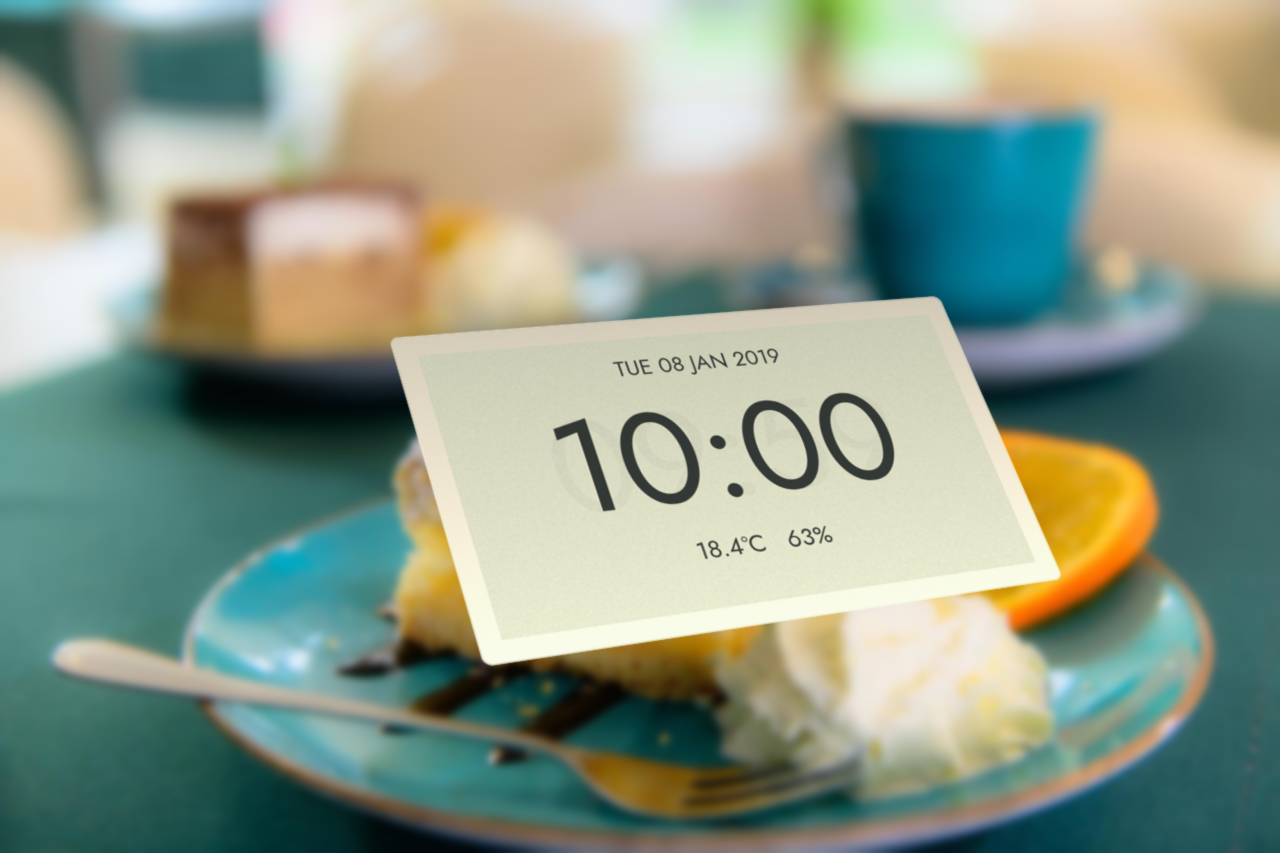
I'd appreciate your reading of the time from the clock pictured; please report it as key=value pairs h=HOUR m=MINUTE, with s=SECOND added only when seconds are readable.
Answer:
h=10 m=0
